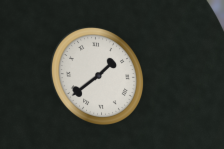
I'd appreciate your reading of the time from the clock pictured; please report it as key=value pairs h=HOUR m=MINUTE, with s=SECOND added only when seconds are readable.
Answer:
h=1 m=39
